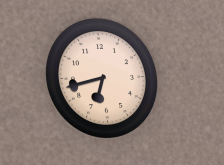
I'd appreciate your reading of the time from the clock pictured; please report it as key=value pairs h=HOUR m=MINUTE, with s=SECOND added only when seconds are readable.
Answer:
h=6 m=43
